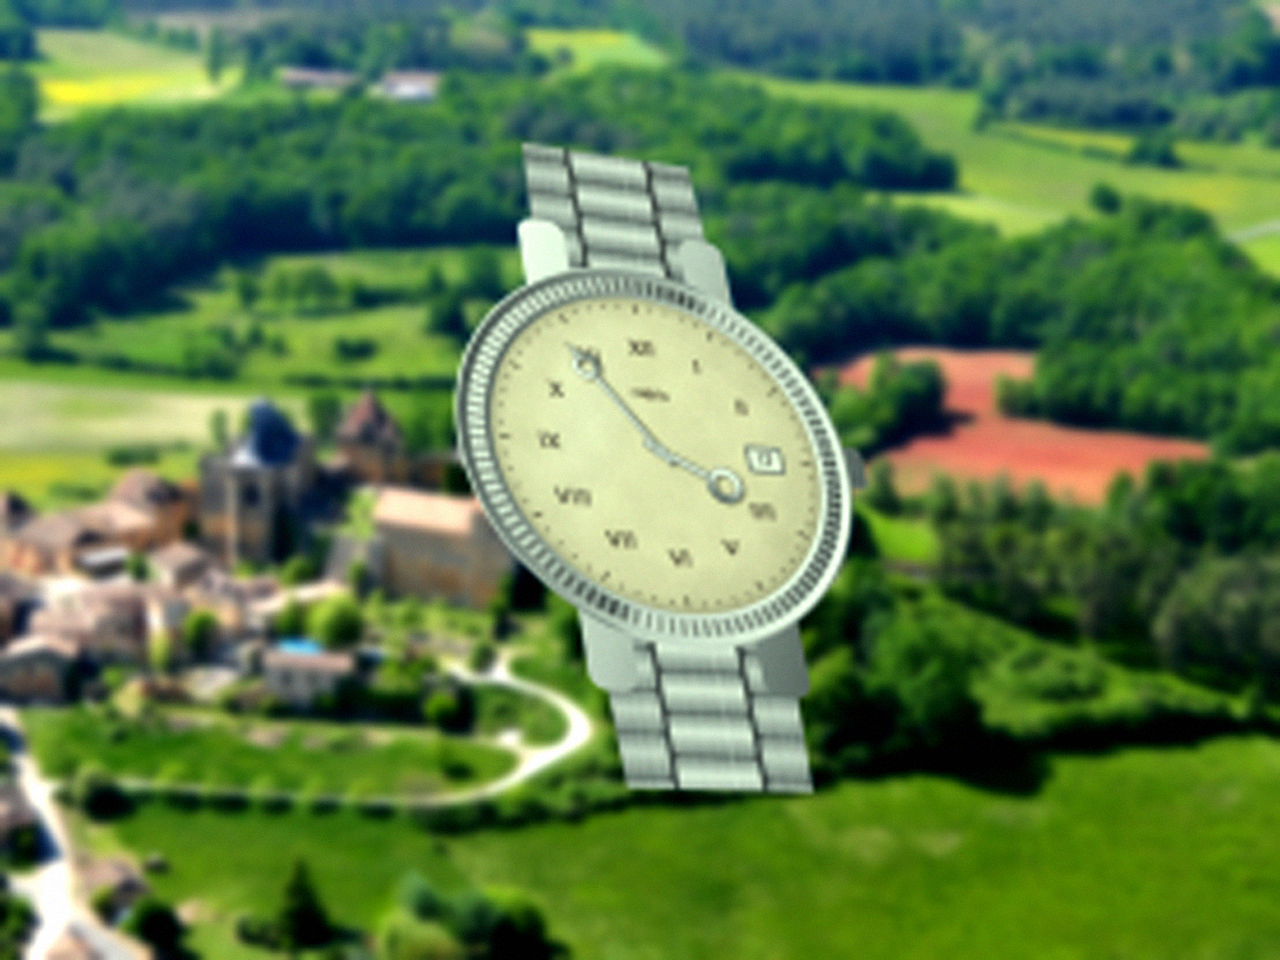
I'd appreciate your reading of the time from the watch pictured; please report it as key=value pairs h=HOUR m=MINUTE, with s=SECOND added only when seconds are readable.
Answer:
h=3 m=54
